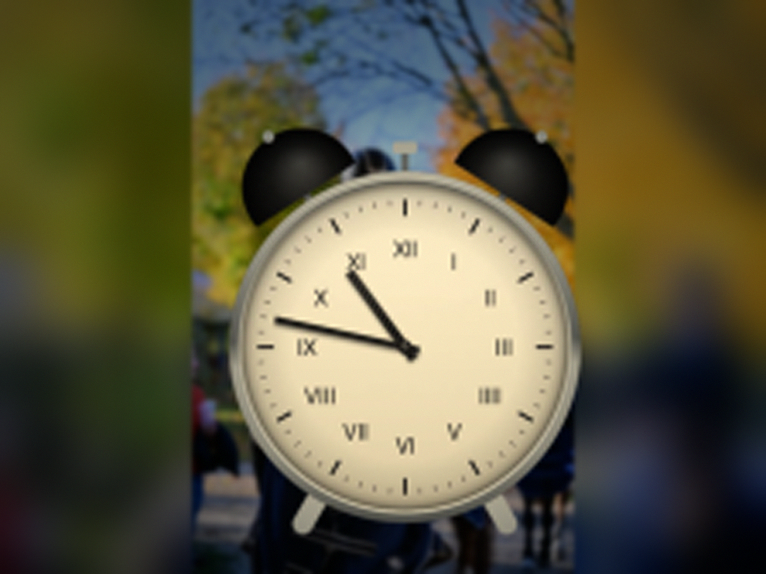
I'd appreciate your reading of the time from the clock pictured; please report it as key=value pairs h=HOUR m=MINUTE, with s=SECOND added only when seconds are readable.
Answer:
h=10 m=47
